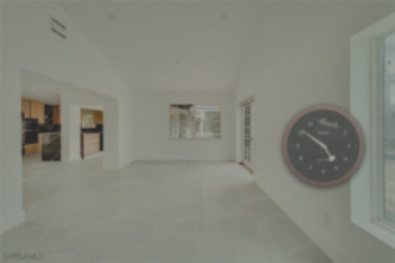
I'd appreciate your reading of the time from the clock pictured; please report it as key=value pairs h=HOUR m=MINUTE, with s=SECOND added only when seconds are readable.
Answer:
h=4 m=51
